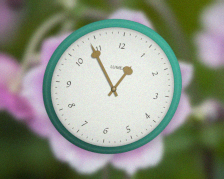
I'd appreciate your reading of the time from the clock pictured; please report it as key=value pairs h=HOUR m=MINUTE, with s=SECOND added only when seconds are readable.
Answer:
h=12 m=54
